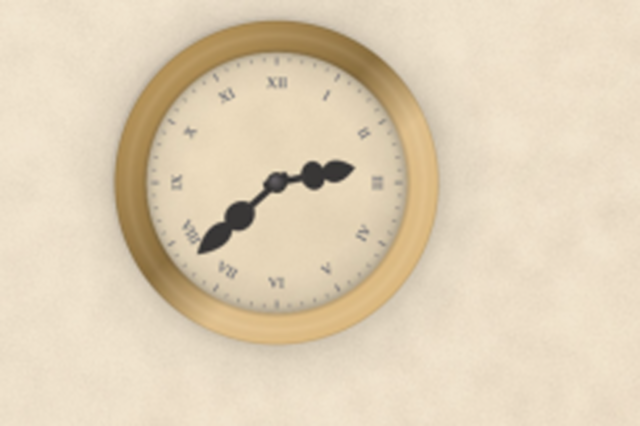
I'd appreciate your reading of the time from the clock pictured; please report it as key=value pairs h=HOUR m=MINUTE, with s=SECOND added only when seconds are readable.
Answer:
h=2 m=38
